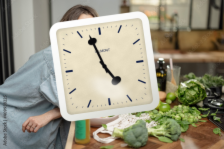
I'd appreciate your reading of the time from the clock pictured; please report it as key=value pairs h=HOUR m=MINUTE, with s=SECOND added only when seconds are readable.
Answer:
h=4 m=57
